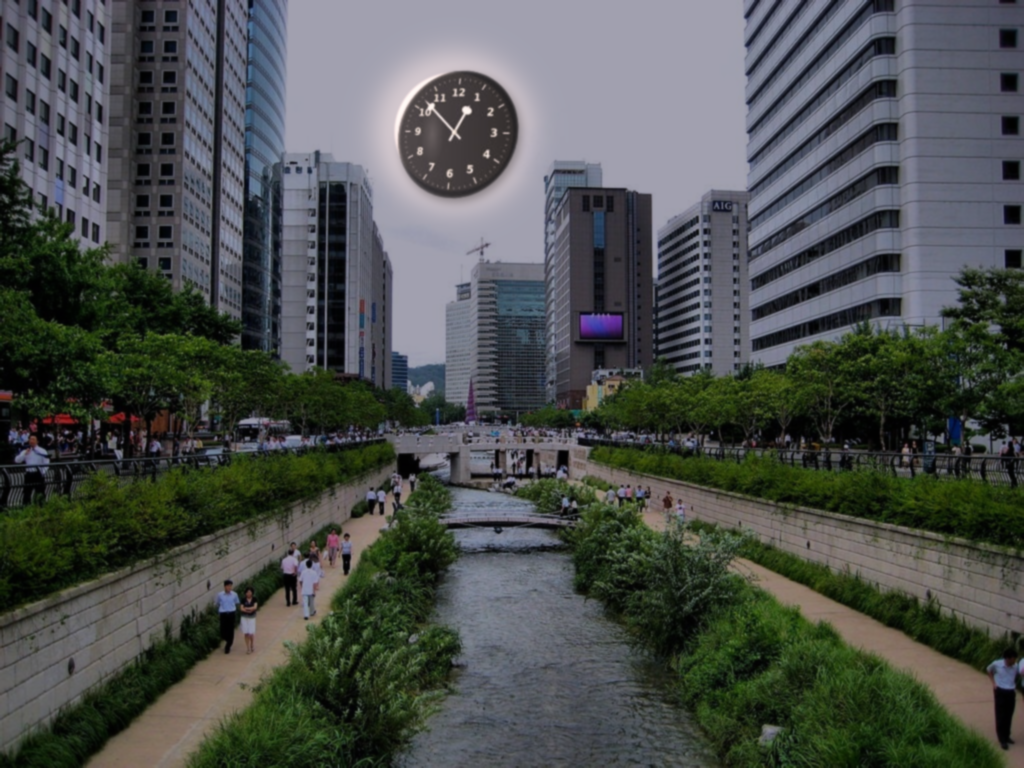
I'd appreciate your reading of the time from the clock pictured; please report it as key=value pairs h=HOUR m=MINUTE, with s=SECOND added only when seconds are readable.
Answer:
h=12 m=52
